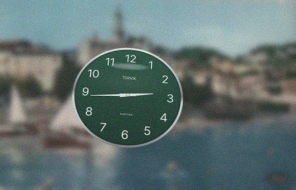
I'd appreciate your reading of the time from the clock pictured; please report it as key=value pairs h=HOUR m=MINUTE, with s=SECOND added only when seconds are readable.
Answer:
h=2 m=44
